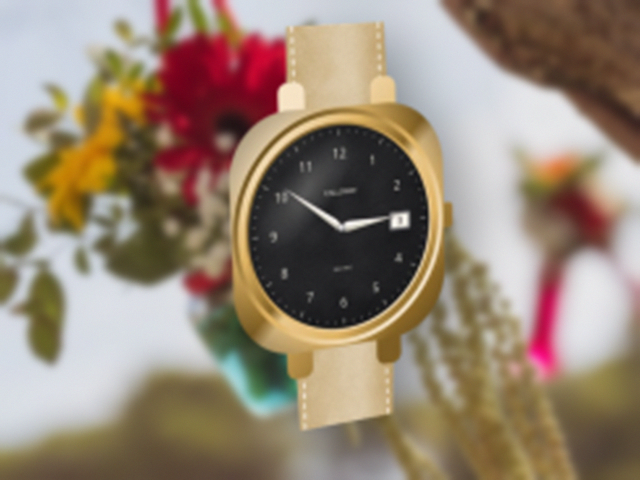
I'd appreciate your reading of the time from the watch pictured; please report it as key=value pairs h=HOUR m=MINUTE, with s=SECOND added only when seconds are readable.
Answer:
h=2 m=51
